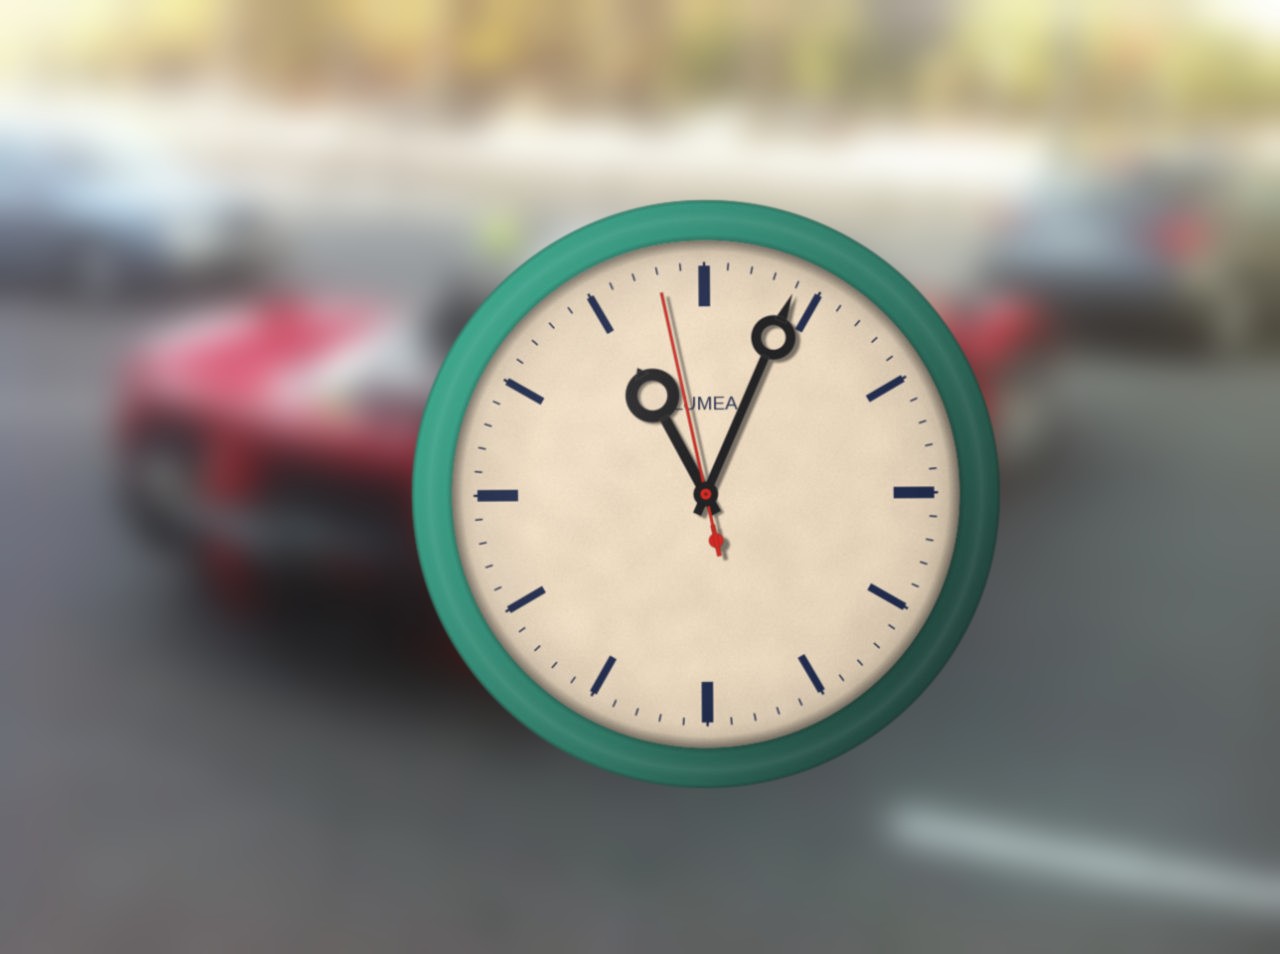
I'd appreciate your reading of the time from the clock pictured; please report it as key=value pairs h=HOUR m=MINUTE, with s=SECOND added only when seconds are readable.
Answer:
h=11 m=3 s=58
